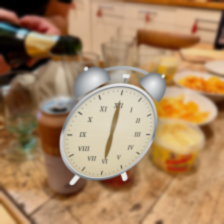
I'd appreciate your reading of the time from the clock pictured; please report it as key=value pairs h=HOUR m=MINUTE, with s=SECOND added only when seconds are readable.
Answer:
h=6 m=0
